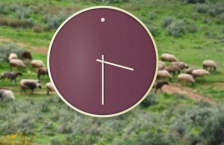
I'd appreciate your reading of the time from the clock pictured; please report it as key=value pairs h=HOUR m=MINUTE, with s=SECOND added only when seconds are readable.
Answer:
h=3 m=30
